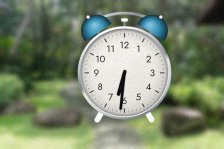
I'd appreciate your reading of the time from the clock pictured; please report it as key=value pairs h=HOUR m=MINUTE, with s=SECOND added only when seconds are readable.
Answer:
h=6 m=31
